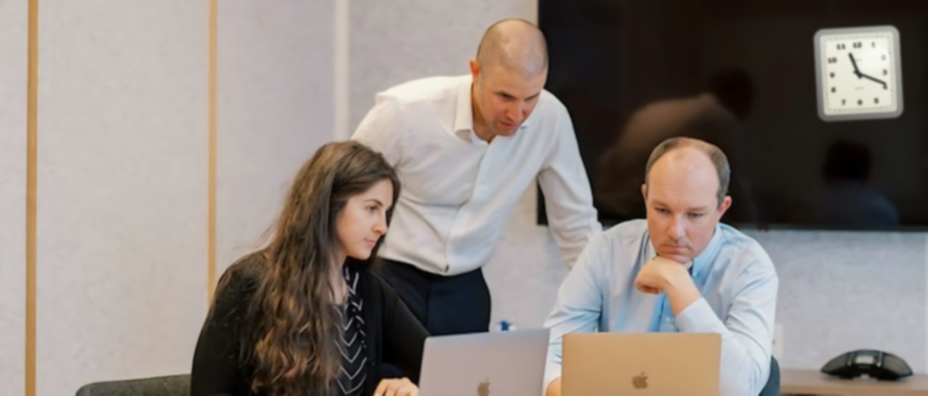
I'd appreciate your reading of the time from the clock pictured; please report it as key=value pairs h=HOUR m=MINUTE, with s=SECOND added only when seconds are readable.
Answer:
h=11 m=19
